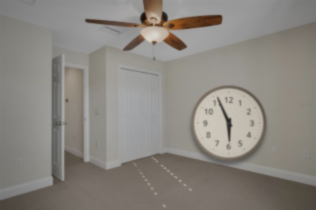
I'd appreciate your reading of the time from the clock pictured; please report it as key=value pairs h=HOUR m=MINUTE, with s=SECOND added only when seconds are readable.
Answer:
h=5 m=56
